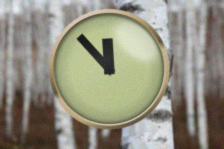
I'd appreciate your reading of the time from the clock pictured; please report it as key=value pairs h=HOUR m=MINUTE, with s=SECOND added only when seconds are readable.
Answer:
h=11 m=53
